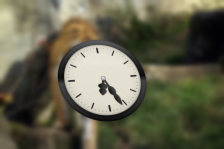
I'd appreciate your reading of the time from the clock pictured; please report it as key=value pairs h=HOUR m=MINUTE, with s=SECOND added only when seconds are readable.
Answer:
h=6 m=26
